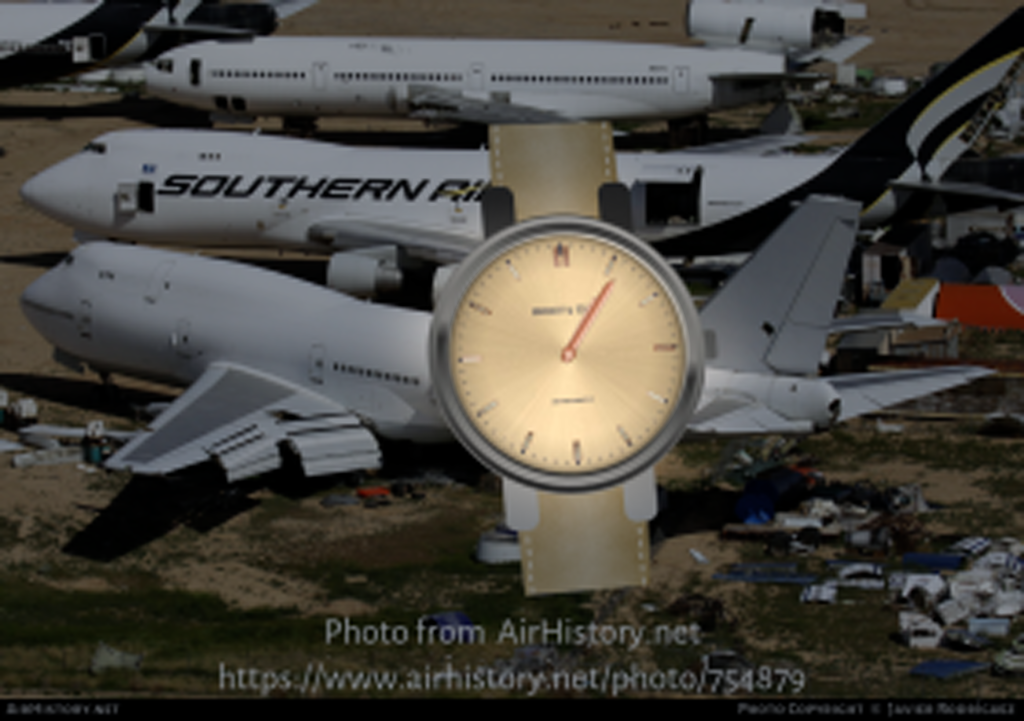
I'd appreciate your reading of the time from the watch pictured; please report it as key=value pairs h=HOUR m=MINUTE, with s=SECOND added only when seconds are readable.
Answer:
h=1 m=6
